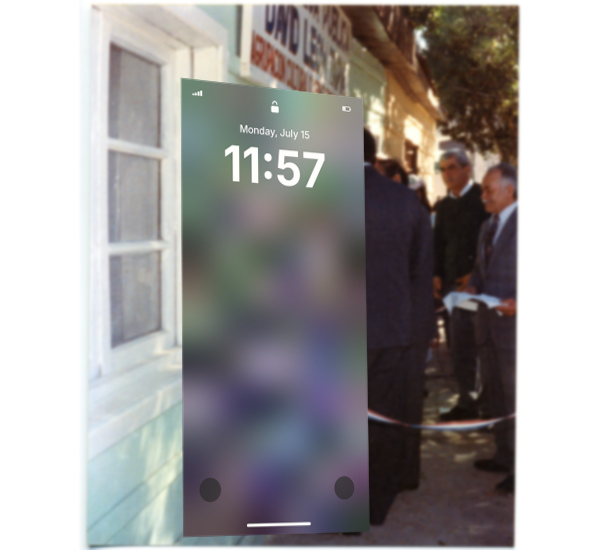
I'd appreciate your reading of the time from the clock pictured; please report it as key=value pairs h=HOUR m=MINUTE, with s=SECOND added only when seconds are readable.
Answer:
h=11 m=57
